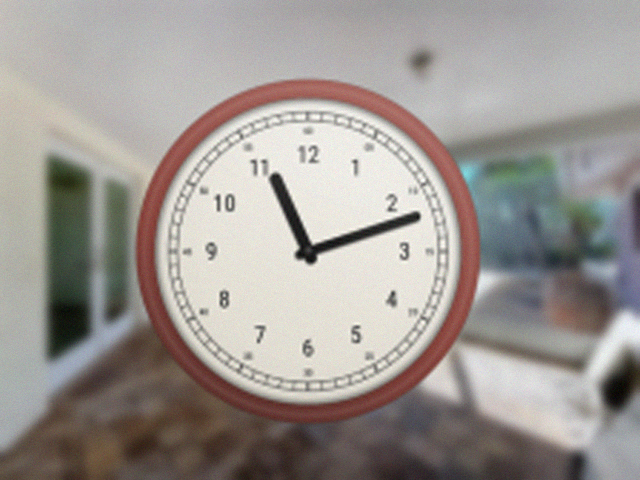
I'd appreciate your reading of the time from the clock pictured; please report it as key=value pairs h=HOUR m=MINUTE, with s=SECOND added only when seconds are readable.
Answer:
h=11 m=12
